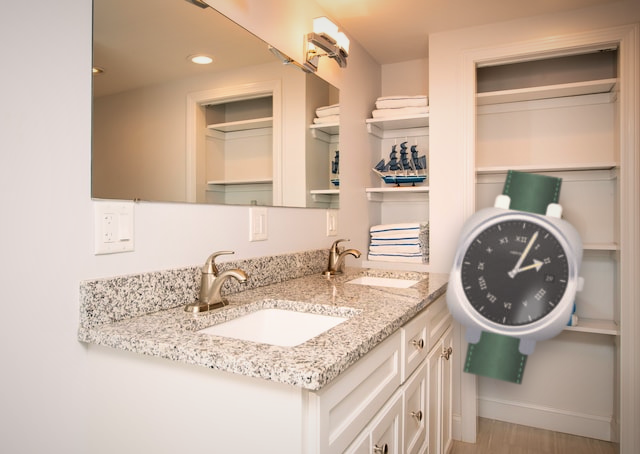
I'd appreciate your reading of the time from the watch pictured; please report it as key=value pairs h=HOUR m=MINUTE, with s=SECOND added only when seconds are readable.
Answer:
h=2 m=3
